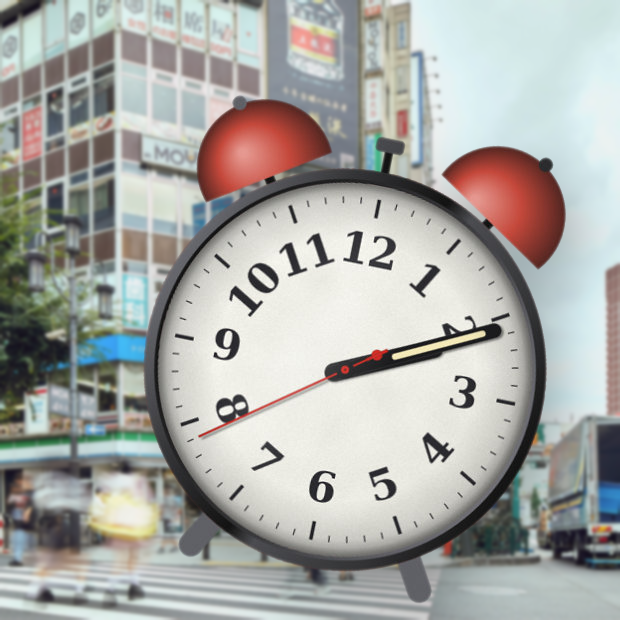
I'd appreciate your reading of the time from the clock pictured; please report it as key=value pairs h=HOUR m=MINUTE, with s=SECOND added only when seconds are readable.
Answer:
h=2 m=10 s=39
